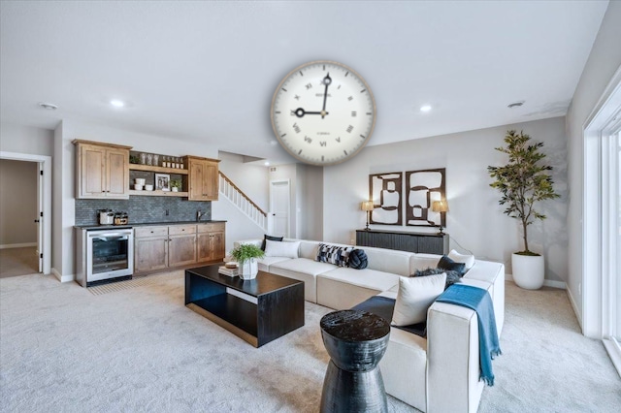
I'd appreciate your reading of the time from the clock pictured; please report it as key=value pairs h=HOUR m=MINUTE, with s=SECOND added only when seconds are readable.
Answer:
h=9 m=1
